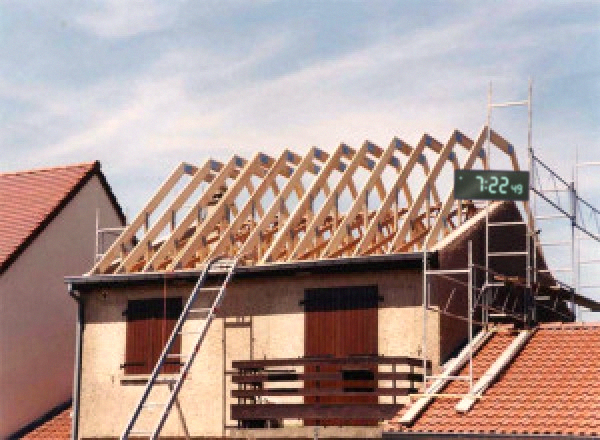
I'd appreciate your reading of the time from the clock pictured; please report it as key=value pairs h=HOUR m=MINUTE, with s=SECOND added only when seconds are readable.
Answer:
h=7 m=22
